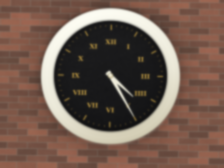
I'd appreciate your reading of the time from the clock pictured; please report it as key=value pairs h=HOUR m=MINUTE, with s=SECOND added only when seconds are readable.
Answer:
h=4 m=25
